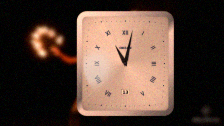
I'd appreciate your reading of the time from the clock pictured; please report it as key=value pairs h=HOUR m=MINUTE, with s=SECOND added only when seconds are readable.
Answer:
h=11 m=2
